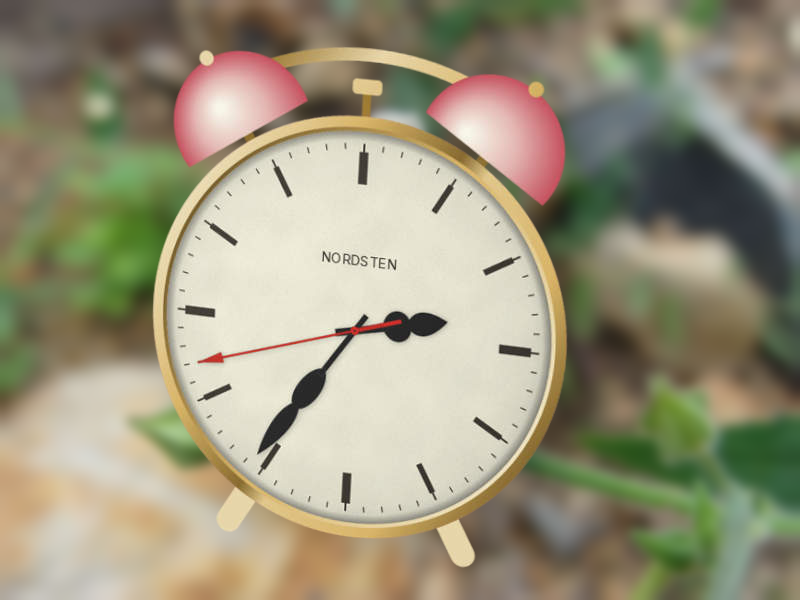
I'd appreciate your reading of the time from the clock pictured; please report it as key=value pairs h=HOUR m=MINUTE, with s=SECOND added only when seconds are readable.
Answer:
h=2 m=35 s=42
